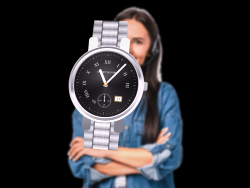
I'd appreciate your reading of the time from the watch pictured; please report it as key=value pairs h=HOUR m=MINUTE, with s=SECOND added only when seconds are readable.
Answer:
h=11 m=7
